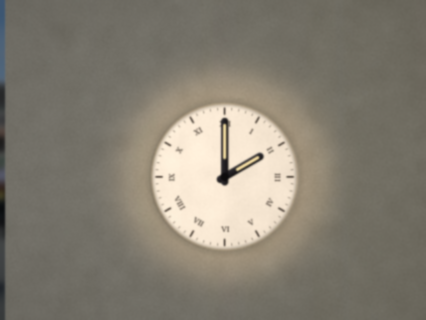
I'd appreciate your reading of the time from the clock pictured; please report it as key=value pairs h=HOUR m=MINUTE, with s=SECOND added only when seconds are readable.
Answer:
h=2 m=0
